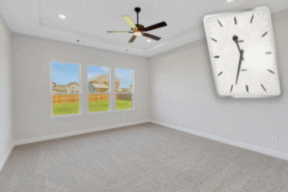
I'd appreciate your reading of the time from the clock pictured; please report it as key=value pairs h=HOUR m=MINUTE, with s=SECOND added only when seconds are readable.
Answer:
h=11 m=34
